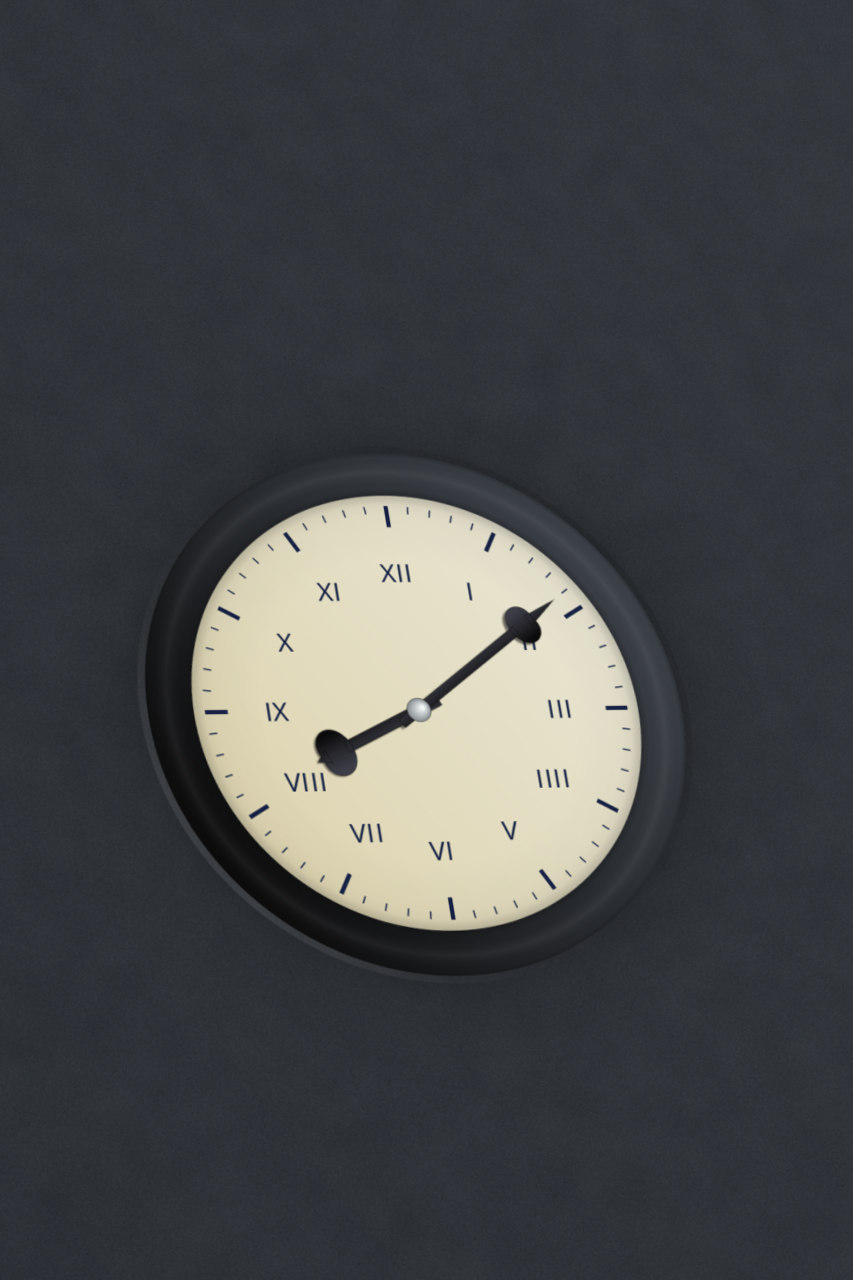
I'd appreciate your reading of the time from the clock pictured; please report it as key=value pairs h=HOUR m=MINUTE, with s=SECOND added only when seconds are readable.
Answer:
h=8 m=9
